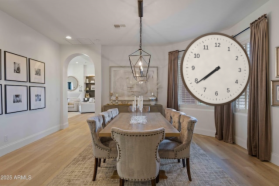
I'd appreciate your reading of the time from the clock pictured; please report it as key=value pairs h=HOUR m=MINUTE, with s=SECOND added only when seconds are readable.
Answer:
h=7 m=39
